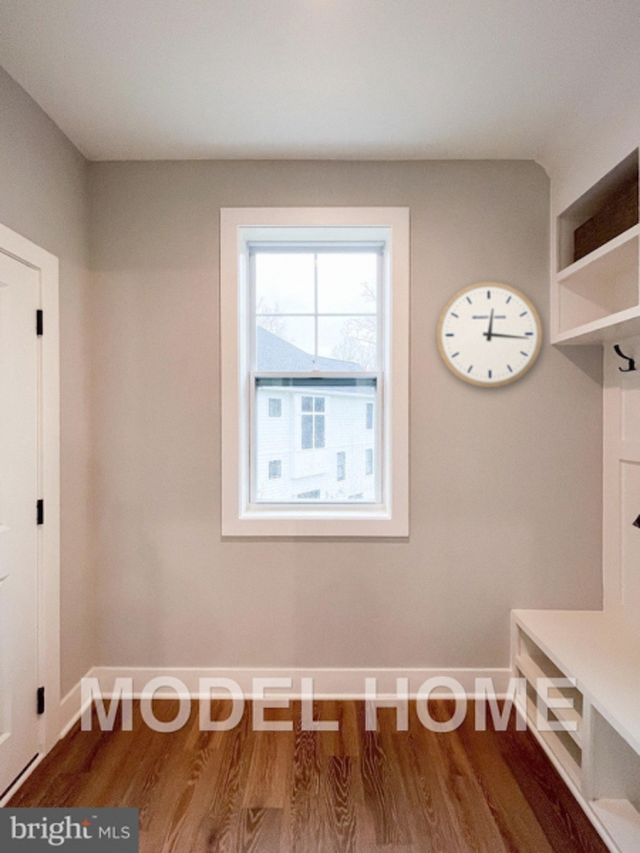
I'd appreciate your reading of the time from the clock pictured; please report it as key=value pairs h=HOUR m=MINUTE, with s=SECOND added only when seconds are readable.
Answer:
h=12 m=16
